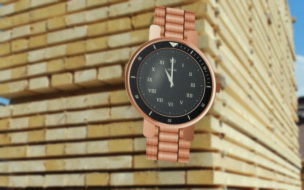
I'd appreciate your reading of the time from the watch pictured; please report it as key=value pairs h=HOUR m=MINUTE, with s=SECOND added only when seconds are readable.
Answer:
h=11 m=0
